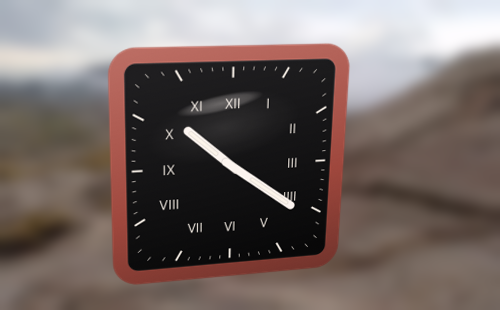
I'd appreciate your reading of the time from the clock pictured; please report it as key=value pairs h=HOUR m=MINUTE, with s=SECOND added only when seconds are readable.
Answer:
h=10 m=21
